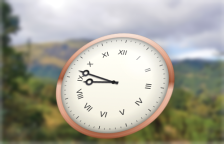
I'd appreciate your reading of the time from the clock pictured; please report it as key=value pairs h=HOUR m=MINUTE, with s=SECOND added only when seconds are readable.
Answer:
h=8 m=47
